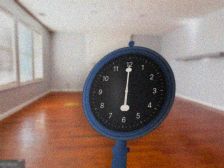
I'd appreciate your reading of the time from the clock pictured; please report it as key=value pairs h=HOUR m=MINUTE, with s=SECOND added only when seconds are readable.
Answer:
h=6 m=0
